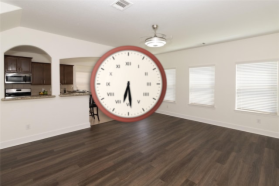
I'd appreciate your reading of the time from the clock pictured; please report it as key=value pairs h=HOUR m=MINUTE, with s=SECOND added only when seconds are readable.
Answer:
h=6 m=29
